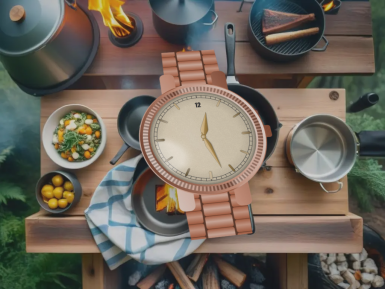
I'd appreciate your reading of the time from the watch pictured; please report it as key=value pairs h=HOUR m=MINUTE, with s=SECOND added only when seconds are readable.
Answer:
h=12 m=27
